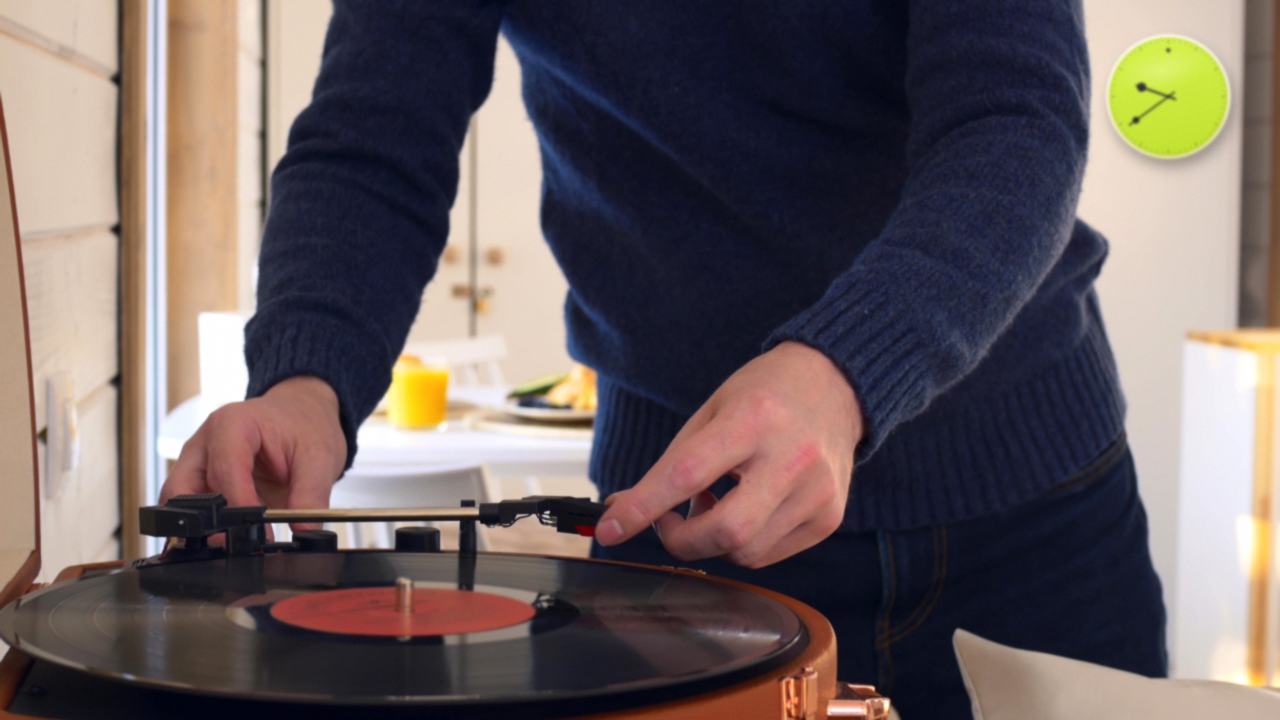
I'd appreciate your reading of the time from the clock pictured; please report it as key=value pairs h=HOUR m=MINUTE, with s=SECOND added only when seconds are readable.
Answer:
h=9 m=39
